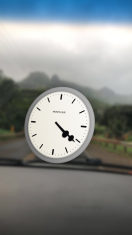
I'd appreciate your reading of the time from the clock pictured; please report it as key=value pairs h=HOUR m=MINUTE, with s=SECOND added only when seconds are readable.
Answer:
h=4 m=21
